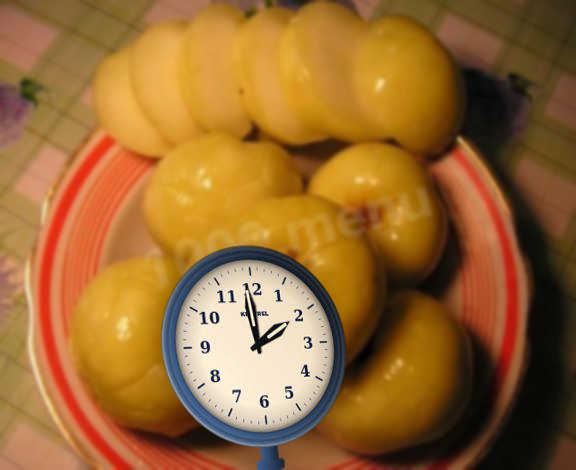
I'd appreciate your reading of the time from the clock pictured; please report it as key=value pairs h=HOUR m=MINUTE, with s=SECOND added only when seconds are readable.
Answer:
h=1 m=59
